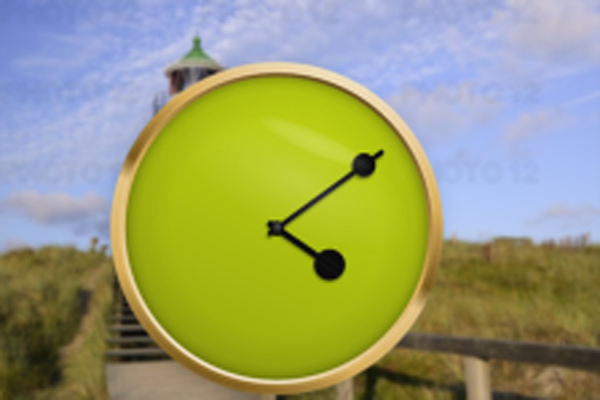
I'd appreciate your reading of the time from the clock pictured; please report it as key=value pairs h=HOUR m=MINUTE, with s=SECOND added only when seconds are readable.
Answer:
h=4 m=9
